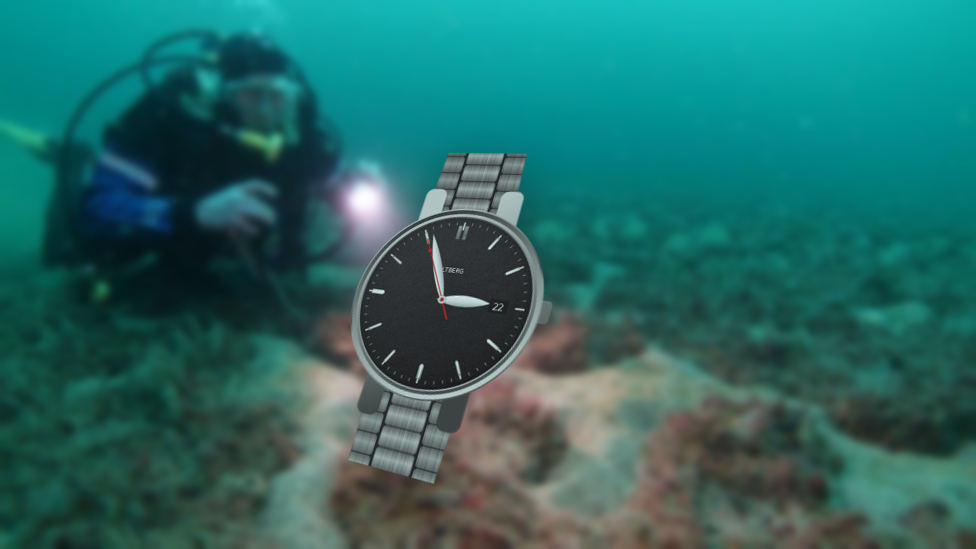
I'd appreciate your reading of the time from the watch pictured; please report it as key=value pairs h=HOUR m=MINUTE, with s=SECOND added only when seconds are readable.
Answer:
h=2 m=55 s=55
